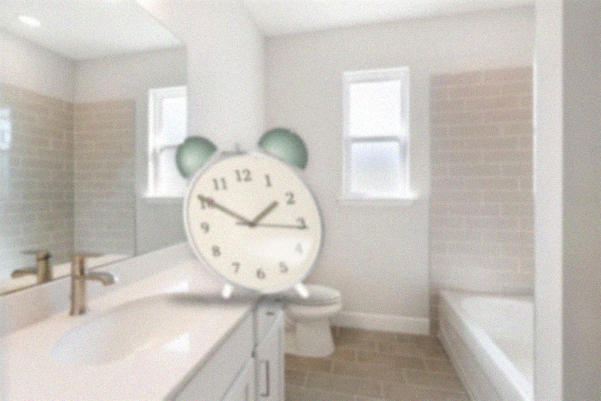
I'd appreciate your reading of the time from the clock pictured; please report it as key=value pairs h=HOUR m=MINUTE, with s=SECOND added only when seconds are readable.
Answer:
h=1 m=50 s=16
